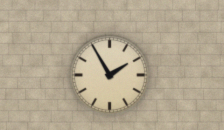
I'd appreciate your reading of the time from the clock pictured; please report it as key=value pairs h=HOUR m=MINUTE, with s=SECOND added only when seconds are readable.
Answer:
h=1 m=55
